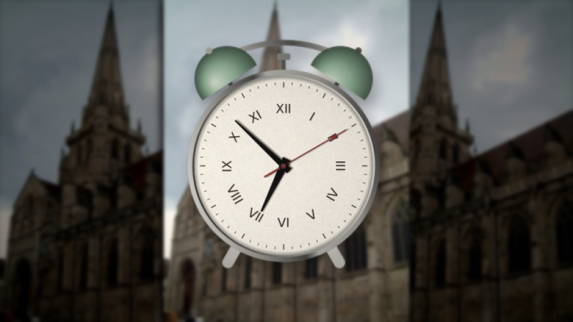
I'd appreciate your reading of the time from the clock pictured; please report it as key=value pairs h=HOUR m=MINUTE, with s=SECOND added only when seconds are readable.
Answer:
h=6 m=52 s=10
